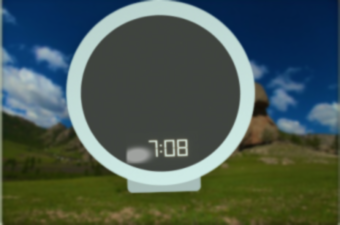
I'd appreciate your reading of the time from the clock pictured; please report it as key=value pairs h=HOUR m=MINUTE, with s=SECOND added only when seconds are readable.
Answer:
h=7 m=8
